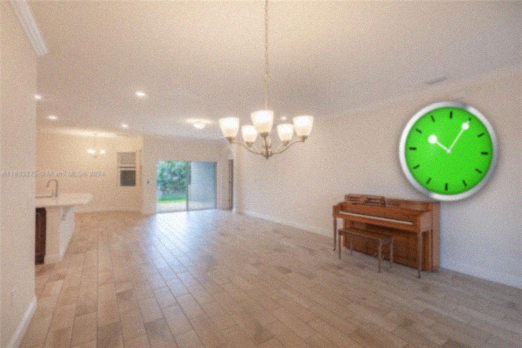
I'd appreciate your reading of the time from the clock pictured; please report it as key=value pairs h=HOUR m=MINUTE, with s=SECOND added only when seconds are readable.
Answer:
h=10 m=5
